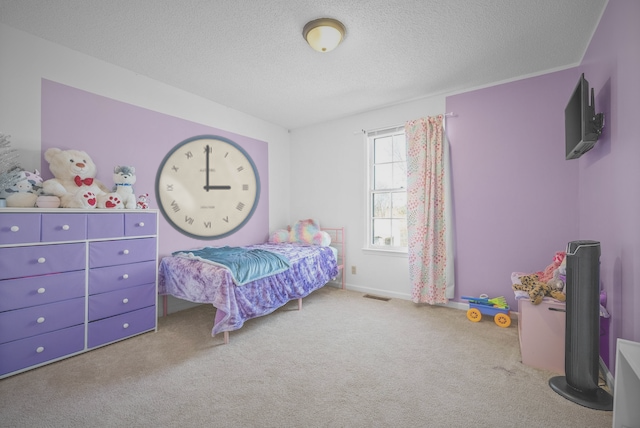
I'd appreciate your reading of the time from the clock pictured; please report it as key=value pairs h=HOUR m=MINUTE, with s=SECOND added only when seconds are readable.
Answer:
h=3 m=0
